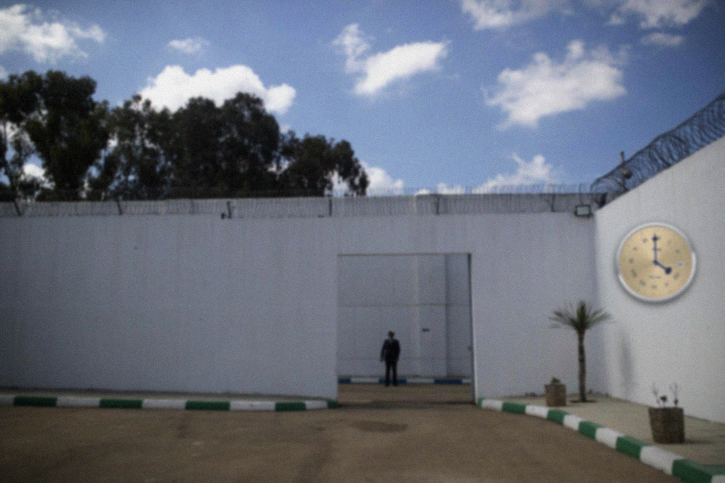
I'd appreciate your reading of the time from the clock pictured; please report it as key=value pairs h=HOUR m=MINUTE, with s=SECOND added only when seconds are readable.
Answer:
h=3 m=59
